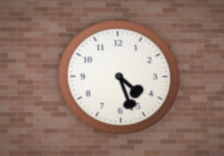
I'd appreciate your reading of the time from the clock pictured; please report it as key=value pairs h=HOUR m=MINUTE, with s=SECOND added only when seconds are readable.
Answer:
h=4 m=27
